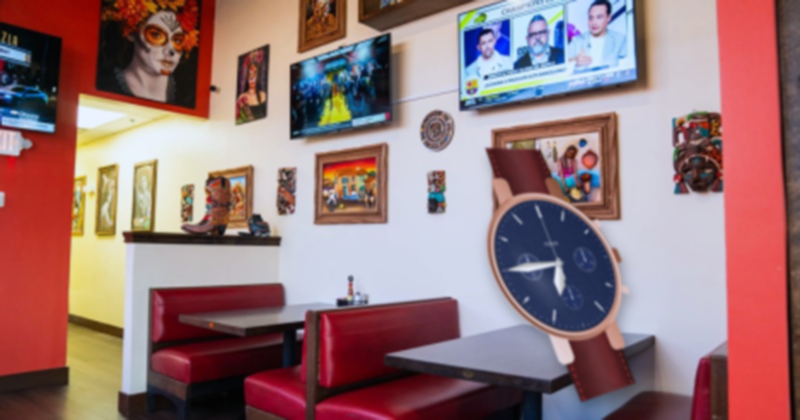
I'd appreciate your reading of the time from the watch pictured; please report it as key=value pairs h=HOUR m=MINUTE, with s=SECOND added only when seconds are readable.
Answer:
h=6 m=45
